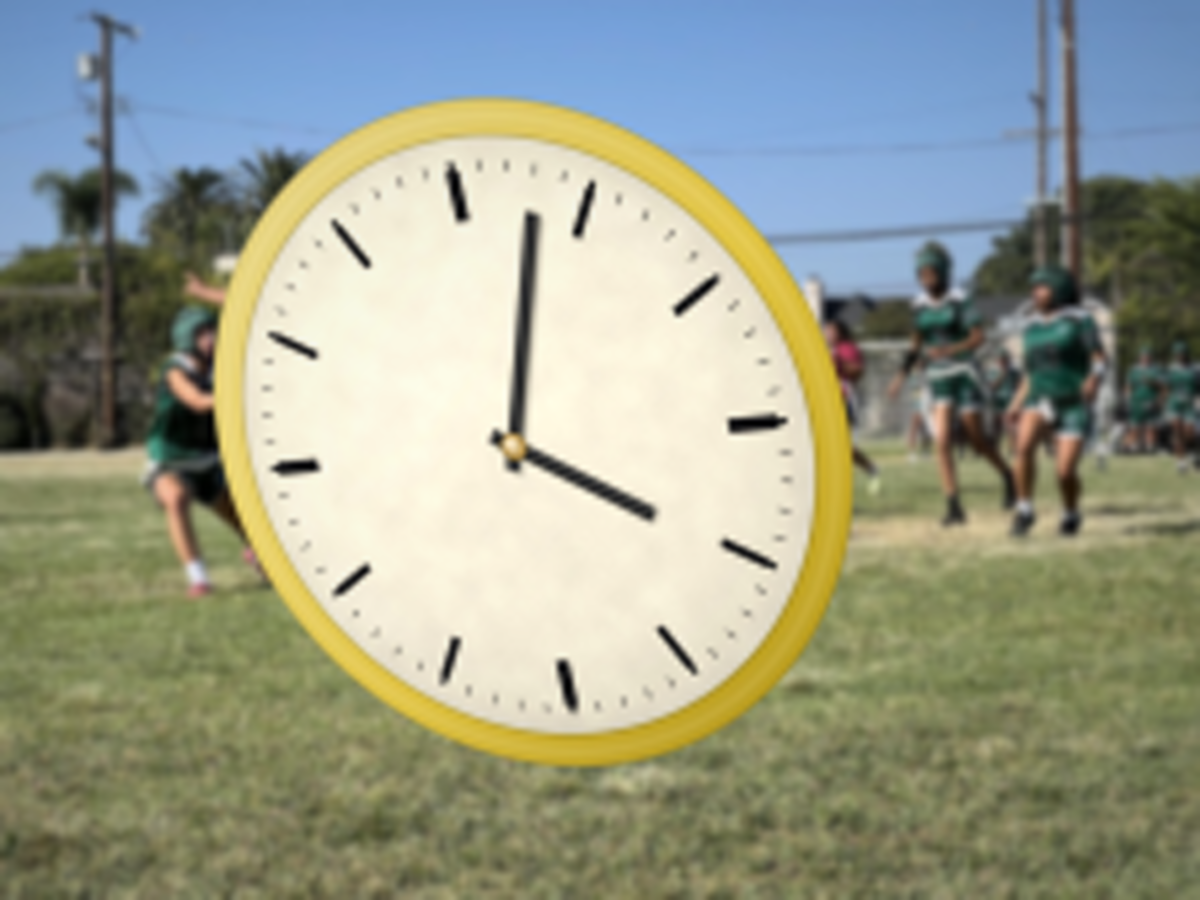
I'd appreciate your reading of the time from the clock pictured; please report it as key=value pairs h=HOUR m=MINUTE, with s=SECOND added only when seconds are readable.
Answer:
h=4 m=3
